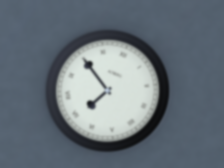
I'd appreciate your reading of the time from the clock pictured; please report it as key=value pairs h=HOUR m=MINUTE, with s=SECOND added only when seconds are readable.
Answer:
h=6 m=50
